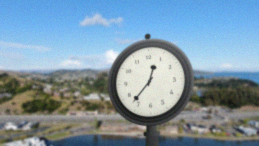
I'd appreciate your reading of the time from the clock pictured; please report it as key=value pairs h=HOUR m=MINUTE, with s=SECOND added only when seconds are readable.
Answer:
h=12 m=37
